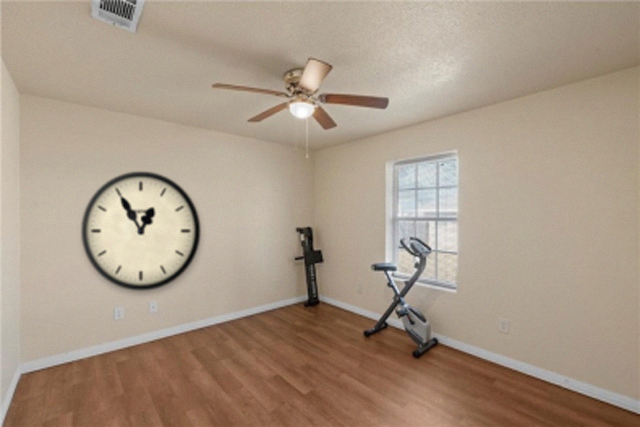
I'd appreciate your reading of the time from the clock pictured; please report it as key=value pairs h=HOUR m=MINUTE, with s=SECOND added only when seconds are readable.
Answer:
h=12 m=55
